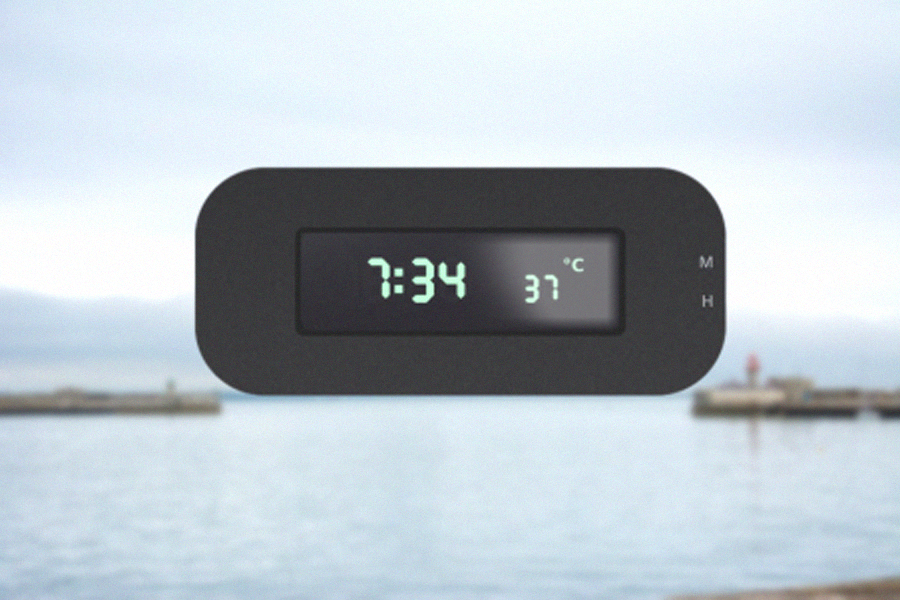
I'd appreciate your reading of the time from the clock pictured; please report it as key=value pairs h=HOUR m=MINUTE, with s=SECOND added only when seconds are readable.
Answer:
h=7 m=34
